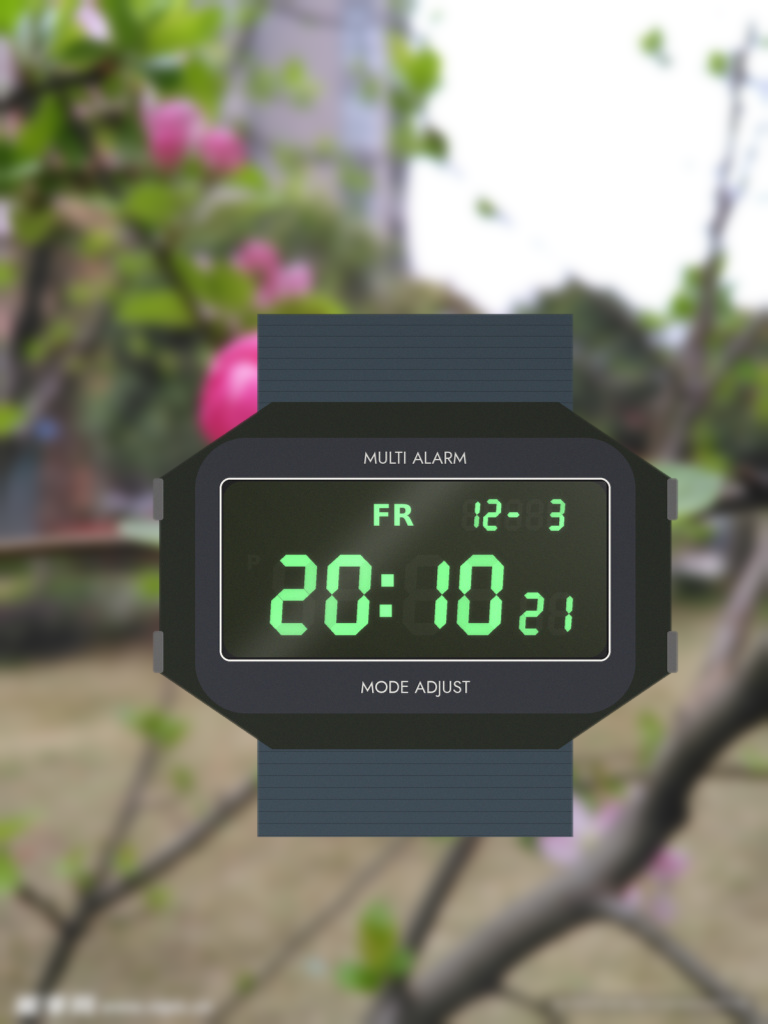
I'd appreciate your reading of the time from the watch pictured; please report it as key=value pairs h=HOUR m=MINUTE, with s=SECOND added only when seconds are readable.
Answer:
h=20 m=10 s=21
